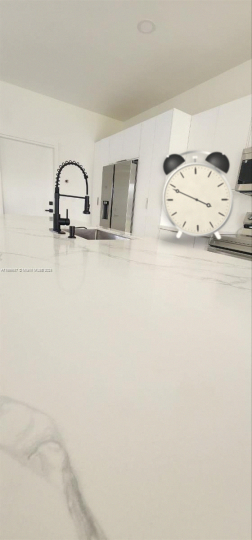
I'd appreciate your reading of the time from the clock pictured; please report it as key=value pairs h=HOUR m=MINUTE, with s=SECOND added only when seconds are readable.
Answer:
h=3 m=49
